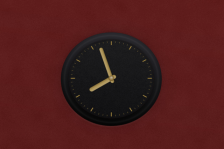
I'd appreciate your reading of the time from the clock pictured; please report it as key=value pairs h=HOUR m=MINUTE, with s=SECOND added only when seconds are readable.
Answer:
h=7 m=57
